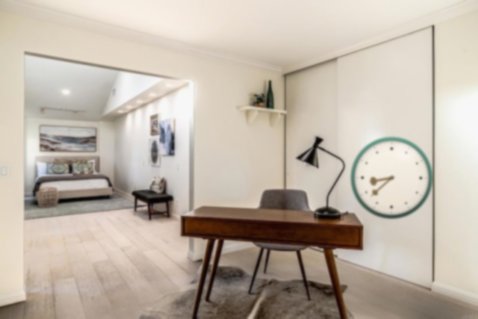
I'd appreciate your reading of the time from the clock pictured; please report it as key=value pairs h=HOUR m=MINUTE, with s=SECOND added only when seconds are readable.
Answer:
h=8 m=38
